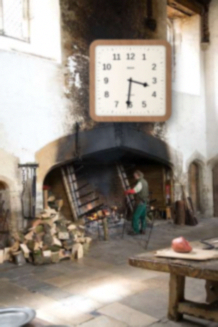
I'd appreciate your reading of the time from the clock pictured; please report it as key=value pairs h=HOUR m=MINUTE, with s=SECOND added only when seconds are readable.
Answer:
h=3 m=31
